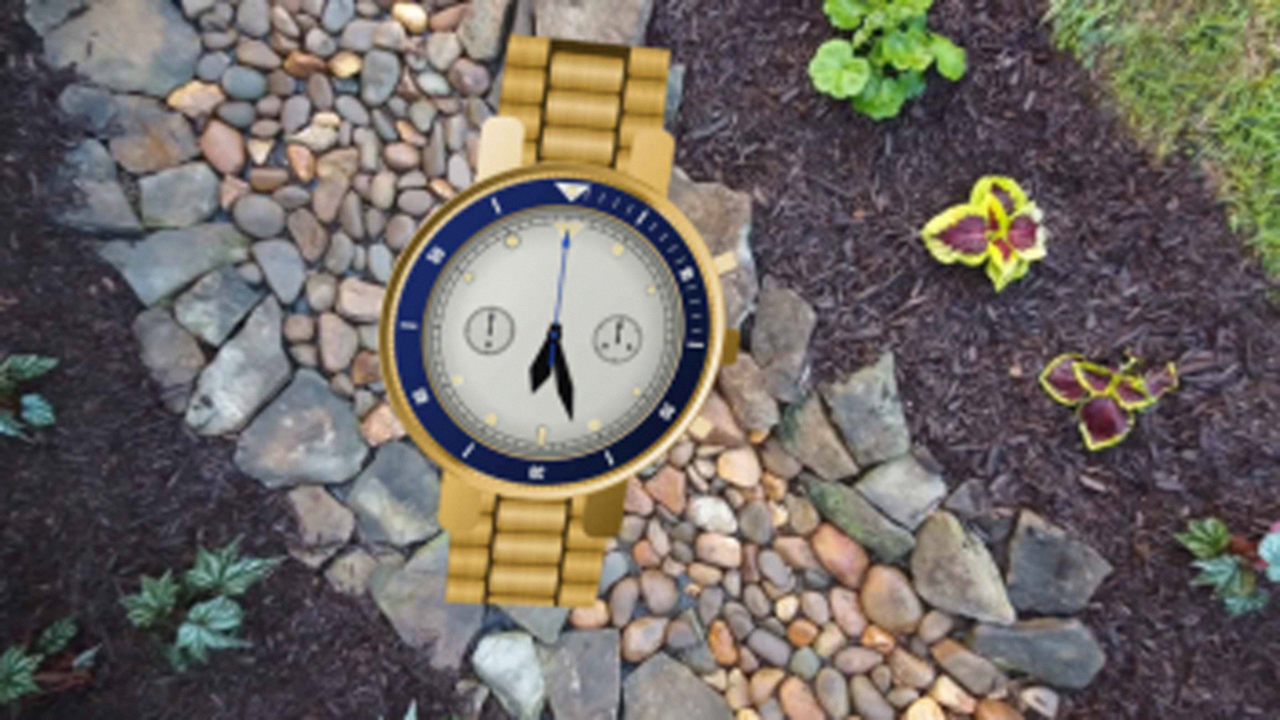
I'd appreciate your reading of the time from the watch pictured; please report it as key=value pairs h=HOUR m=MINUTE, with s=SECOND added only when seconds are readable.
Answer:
h=6 m=27
